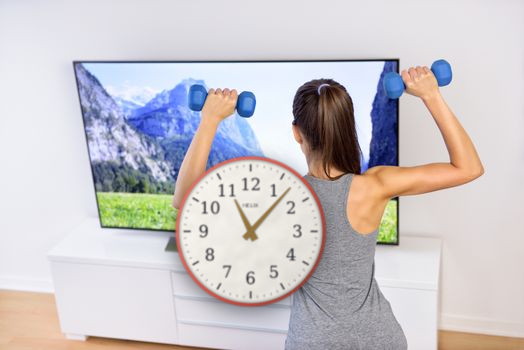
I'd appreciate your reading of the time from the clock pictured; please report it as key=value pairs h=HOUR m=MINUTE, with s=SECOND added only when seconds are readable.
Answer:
h=11 m=7
